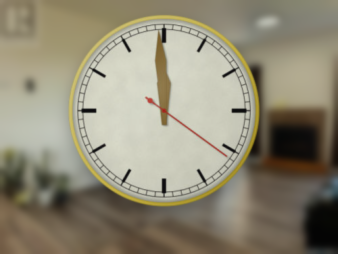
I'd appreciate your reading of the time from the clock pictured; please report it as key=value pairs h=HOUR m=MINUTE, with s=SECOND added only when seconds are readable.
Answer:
h=11 m=59 s=21
